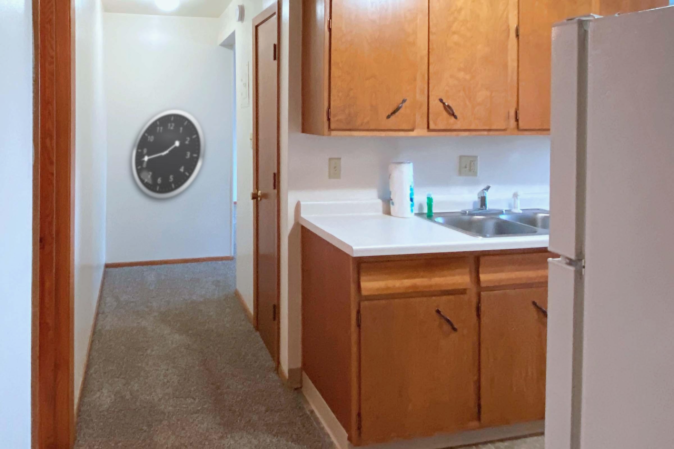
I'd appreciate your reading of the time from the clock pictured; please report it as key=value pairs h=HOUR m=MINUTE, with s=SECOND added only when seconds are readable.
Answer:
h=1 m=42
